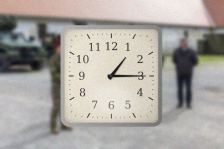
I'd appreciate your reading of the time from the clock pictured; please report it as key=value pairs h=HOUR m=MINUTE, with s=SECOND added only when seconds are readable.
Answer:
h=1 m=15
